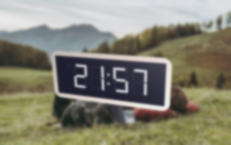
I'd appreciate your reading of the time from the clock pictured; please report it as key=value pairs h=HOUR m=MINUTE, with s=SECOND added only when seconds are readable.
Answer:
h=21 m=57
